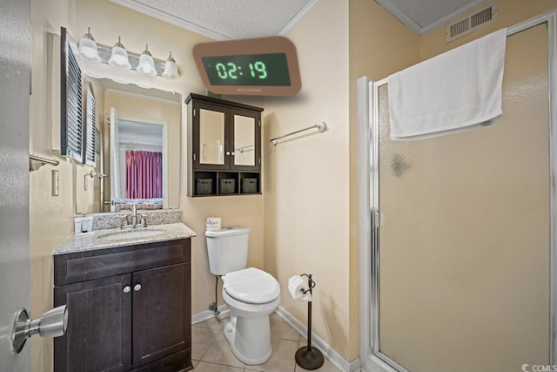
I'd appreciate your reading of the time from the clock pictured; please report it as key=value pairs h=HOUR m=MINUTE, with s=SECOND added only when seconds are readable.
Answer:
h=2 m=19
